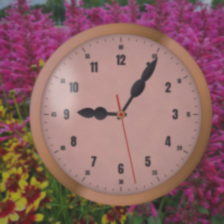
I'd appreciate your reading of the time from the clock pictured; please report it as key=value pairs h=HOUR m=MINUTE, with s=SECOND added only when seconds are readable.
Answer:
h=9 m=5 s=28
